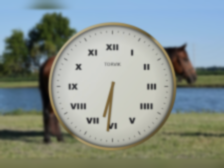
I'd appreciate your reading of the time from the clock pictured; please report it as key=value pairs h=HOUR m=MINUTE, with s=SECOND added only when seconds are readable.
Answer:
h=6 m=31
